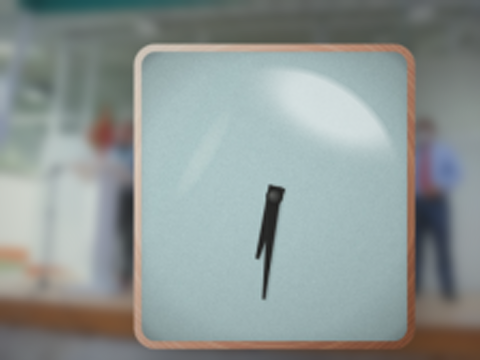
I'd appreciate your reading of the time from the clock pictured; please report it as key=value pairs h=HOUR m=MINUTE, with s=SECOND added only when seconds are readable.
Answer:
h=6 m=31
